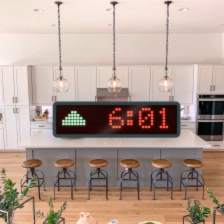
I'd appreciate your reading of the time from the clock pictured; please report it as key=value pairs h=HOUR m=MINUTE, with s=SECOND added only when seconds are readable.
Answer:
h=6 m=1
